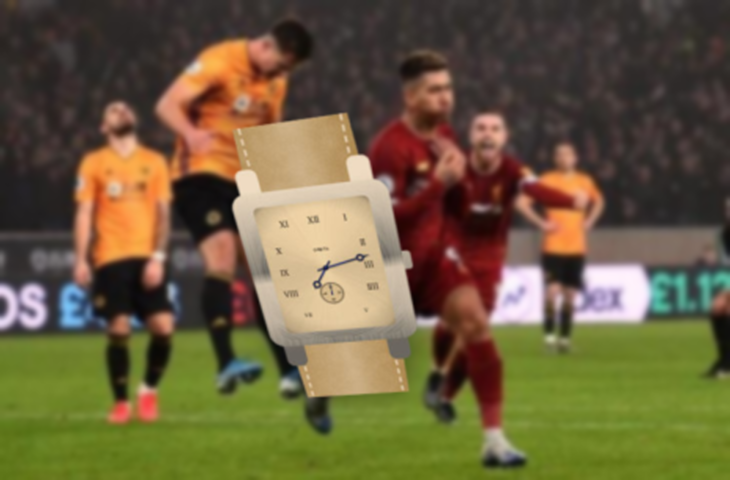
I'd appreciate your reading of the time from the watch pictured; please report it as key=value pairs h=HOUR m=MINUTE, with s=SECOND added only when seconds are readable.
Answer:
h=7 m=13
